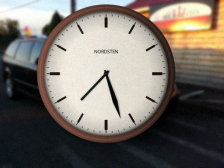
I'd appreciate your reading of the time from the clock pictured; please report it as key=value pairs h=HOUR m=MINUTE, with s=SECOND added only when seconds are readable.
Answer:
h=7 m=27
